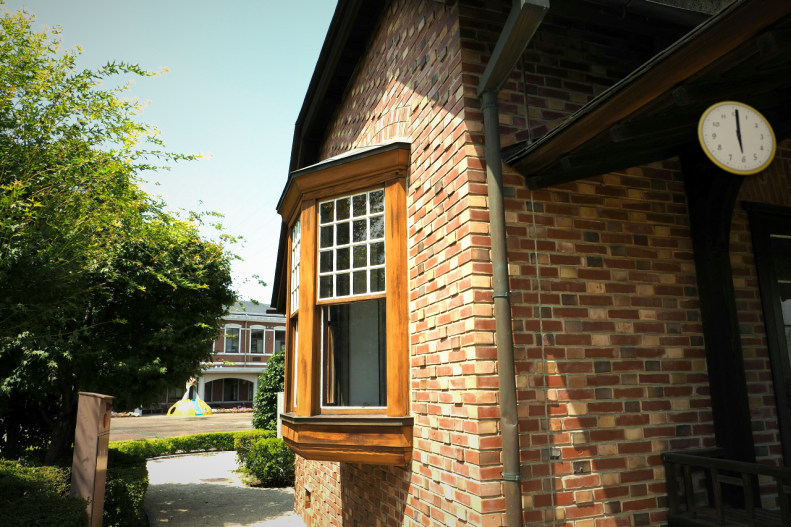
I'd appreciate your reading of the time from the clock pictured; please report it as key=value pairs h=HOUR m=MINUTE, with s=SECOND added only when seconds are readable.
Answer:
h=6 m=1
